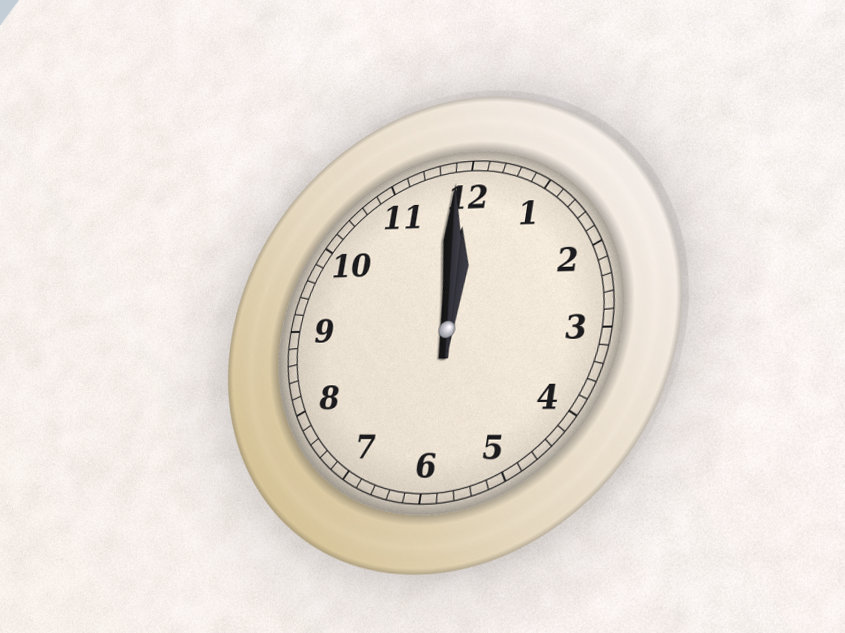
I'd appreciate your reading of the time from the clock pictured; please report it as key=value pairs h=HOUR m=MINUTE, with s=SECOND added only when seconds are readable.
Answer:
h=11 m=59
